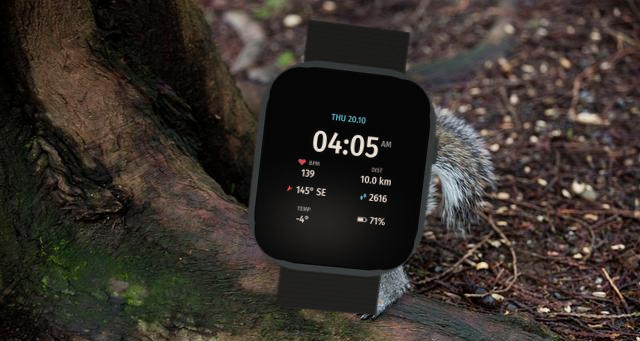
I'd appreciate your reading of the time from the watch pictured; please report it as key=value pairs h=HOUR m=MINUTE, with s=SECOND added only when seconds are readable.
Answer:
h=4 m=5
